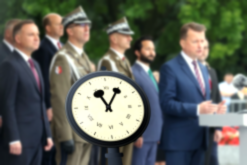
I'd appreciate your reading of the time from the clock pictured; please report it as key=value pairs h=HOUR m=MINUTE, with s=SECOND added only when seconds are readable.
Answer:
h=11 m=5
